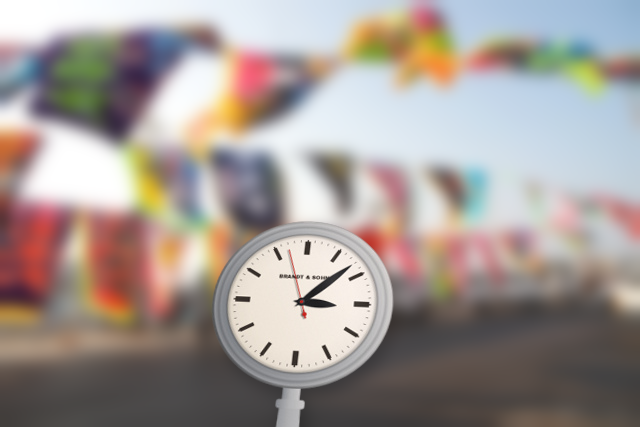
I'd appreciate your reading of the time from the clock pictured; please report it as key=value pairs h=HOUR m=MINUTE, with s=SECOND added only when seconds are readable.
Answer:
h=3 m=7 s=57
